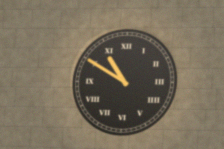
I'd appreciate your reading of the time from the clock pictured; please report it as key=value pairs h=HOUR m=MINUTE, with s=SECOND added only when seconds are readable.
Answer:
h=10 m=50
